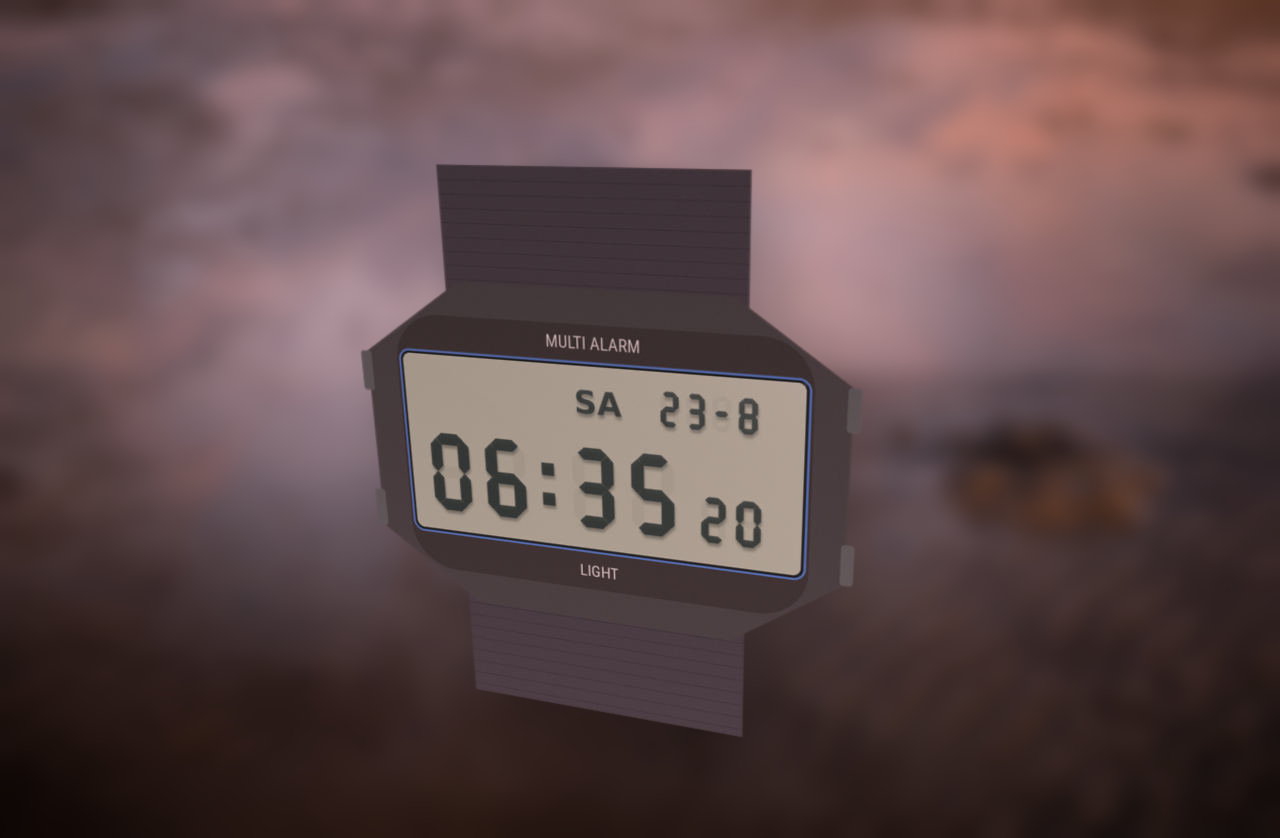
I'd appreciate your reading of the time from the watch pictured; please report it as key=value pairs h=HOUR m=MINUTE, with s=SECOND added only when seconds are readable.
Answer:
h=6 m=35 s=20
